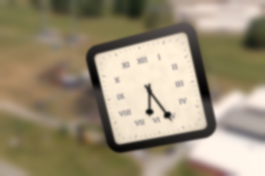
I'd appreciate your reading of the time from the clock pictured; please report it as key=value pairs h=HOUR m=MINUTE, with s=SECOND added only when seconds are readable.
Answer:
h=6 m=26
